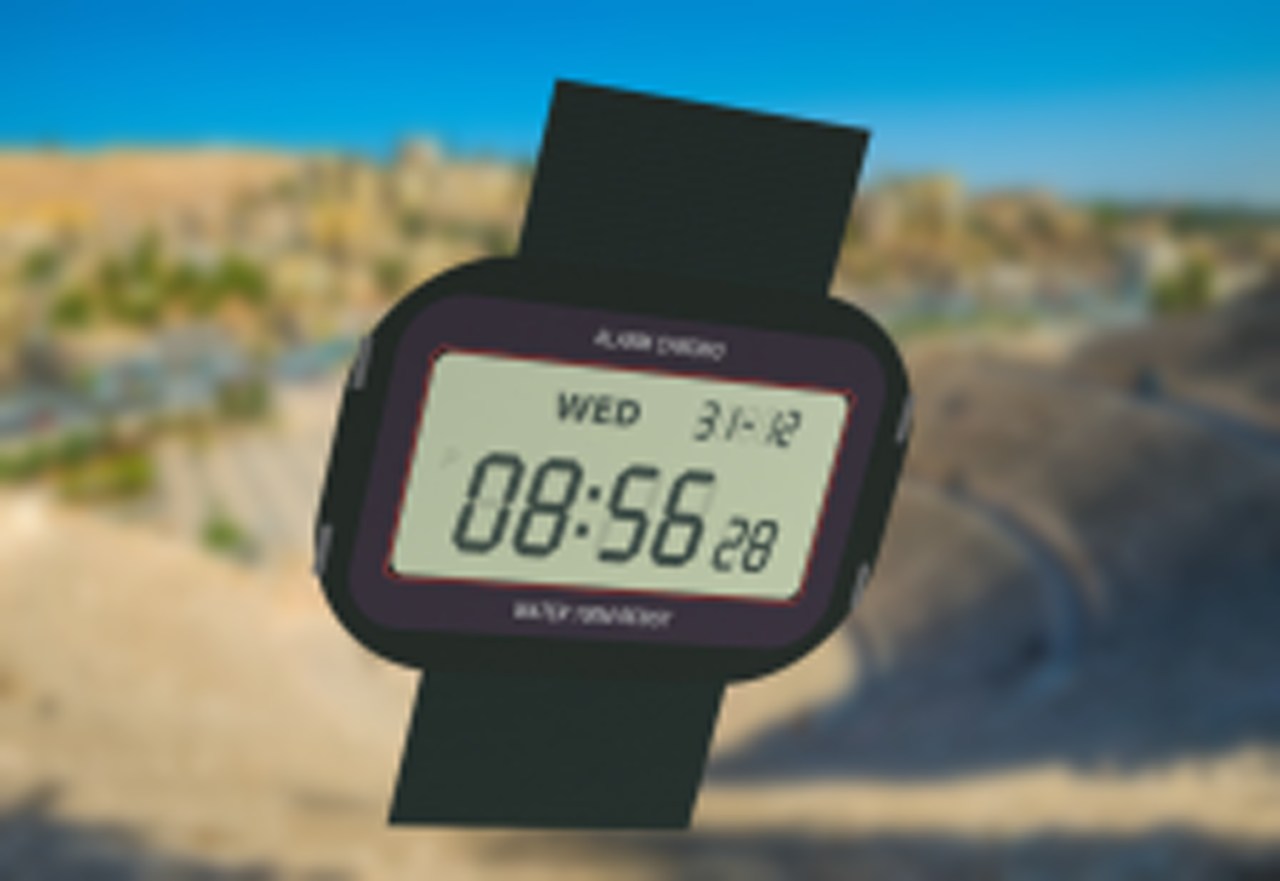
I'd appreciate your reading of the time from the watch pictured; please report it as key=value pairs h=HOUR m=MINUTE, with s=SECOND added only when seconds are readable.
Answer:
h=8 m=56 s=28
